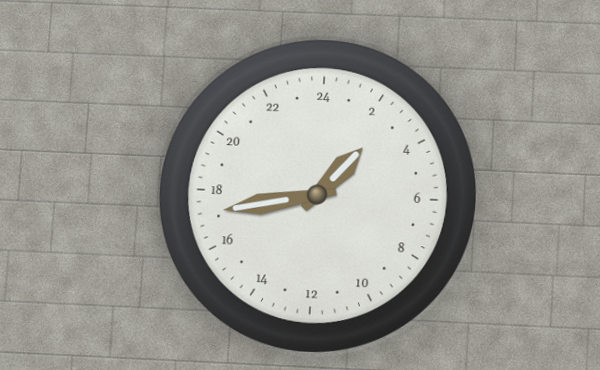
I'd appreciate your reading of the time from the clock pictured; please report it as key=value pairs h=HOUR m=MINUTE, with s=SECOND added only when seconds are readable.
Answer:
h=2 m=43
